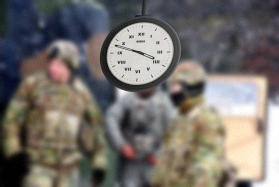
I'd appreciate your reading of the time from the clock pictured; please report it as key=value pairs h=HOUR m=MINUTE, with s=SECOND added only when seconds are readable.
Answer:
h=3 m=48
